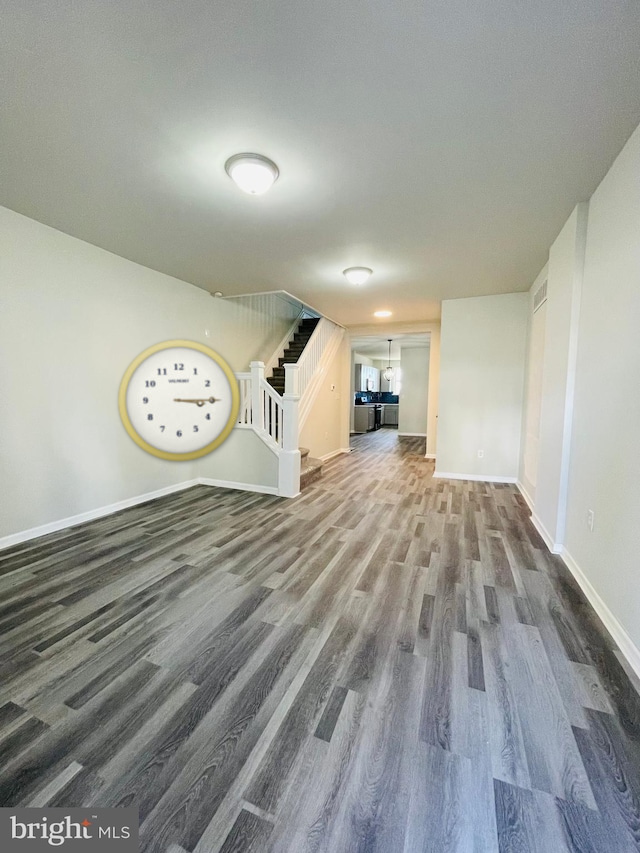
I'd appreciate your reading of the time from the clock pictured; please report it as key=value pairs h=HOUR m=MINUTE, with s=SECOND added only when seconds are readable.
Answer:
h=3 m=15
